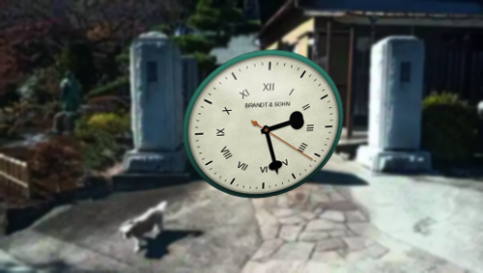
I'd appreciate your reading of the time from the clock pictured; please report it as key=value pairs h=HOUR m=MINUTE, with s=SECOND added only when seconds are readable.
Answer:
h=2 m=27 s=21
